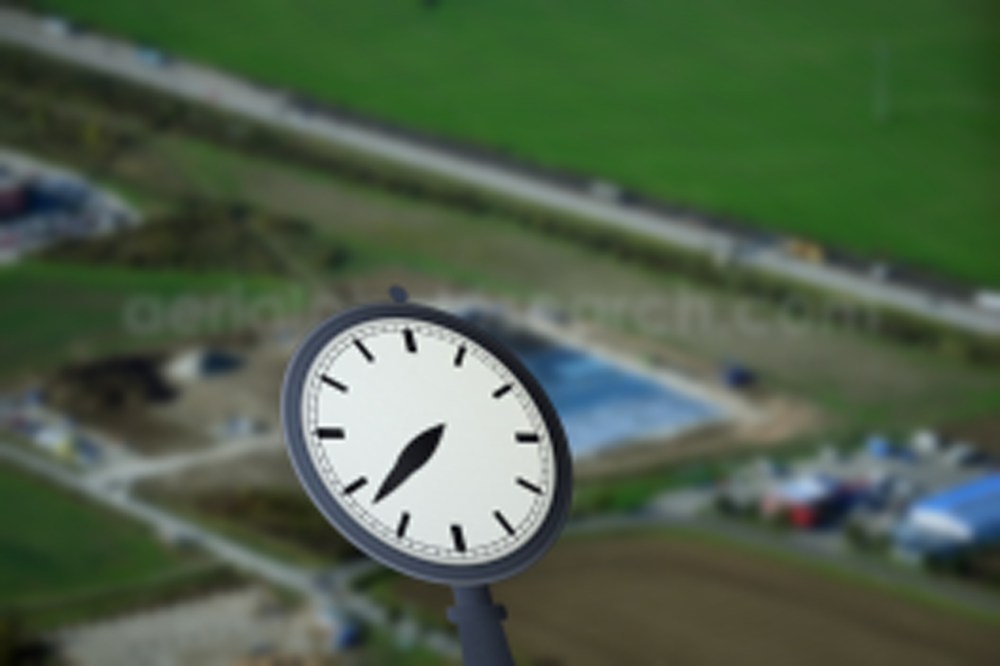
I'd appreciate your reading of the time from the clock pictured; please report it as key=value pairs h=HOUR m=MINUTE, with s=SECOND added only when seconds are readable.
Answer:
h=7 m=38
